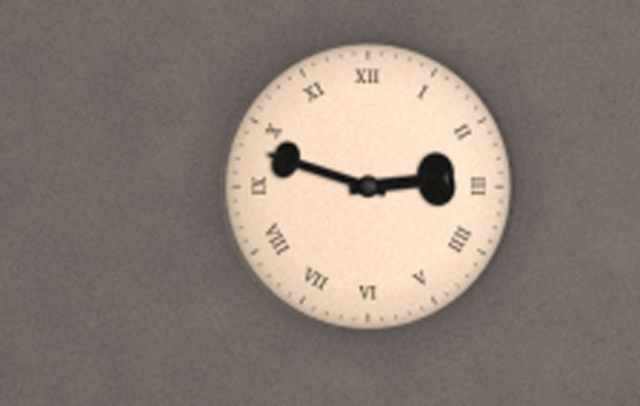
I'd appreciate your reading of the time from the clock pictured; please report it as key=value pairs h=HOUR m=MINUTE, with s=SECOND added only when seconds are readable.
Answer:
h=2 m=48
